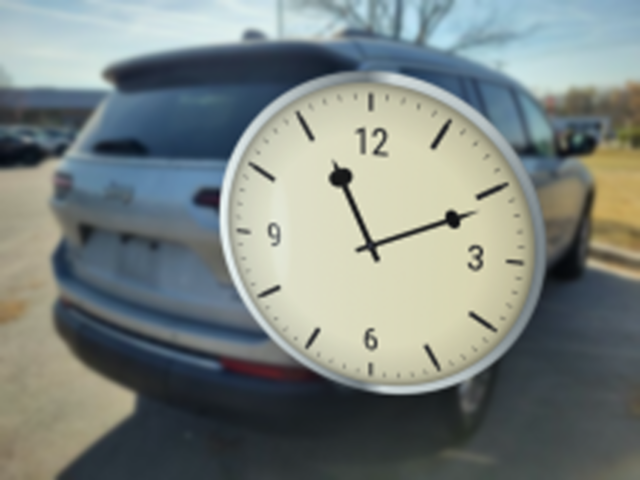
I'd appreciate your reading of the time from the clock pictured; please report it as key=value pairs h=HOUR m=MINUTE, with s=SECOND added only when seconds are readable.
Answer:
h=11 m=11
